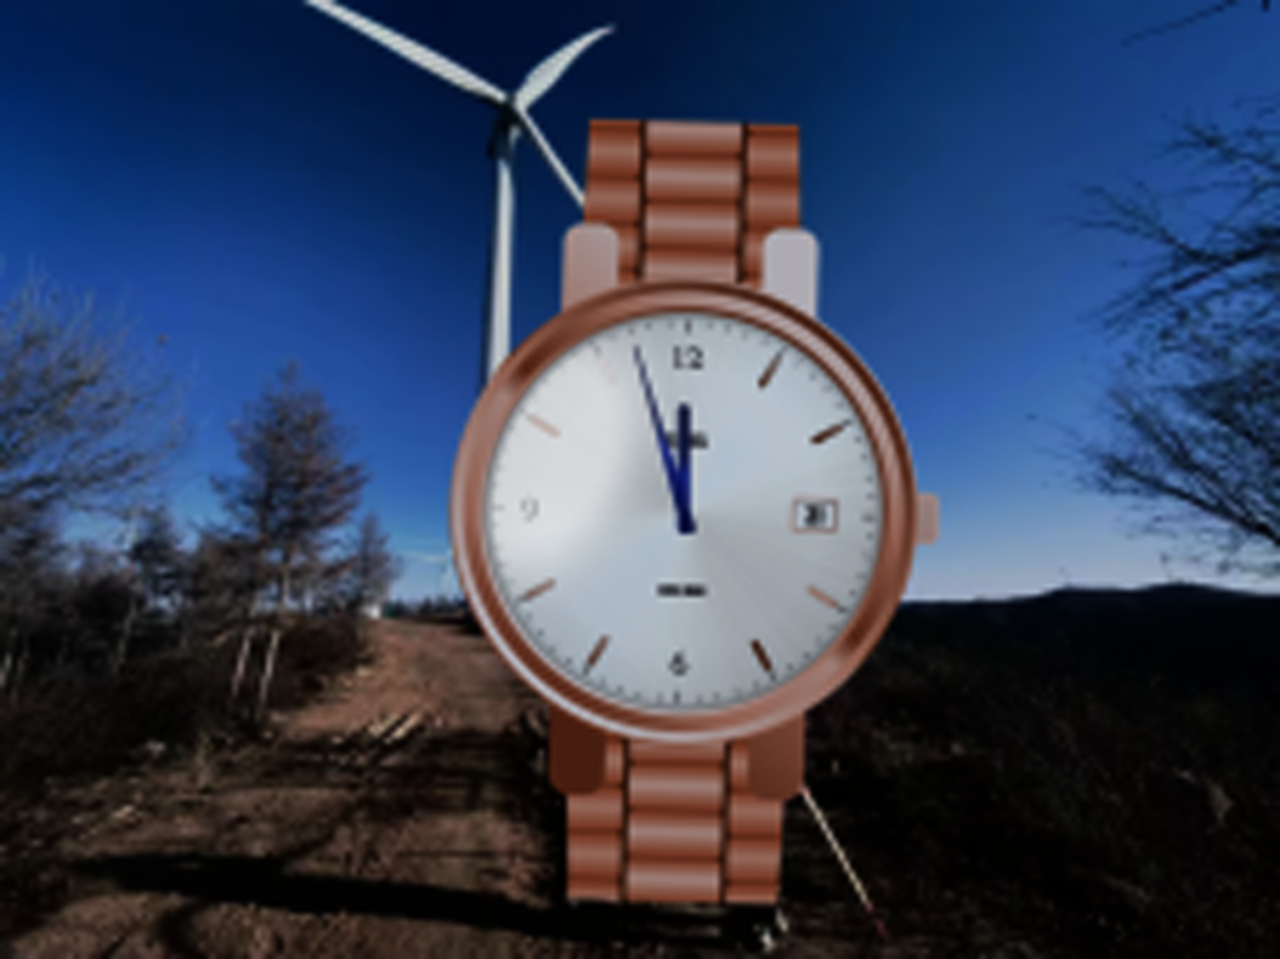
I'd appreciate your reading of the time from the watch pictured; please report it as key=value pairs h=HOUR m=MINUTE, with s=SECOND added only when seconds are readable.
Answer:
h=11 m=57
